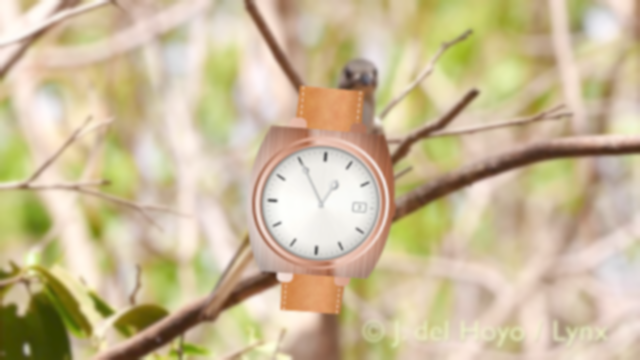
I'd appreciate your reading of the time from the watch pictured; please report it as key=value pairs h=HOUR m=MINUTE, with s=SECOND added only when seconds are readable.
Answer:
h=12 m=55
